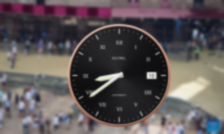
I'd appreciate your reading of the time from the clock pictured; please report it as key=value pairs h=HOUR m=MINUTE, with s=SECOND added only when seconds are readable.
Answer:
h=8 m=39
